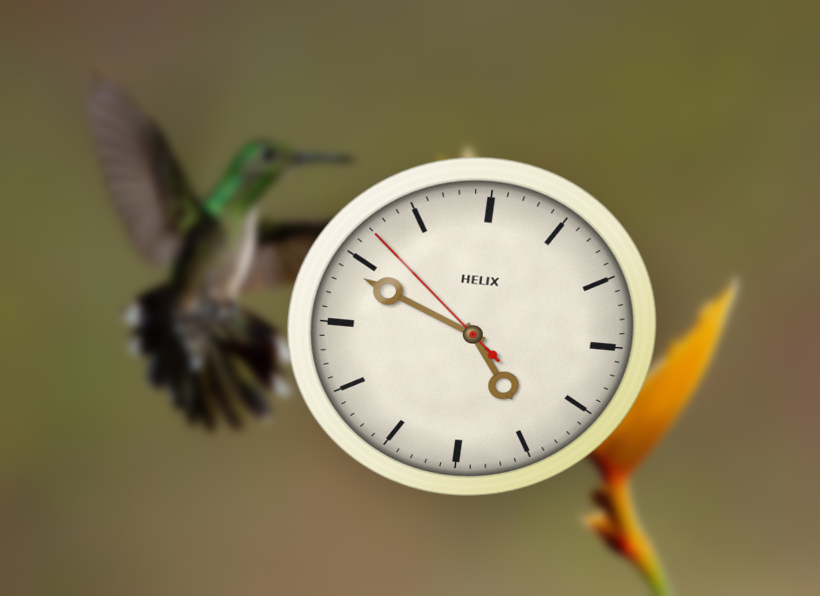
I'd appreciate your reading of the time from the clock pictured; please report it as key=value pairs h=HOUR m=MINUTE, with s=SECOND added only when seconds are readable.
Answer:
h=4 m=48 s=52
